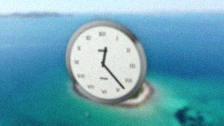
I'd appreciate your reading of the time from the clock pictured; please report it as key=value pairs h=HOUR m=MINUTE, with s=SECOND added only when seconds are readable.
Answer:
h=12 m=23
